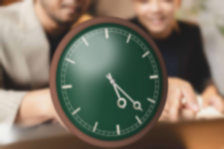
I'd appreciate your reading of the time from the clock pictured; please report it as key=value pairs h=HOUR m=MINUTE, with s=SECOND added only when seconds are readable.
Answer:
h=5 m=23
